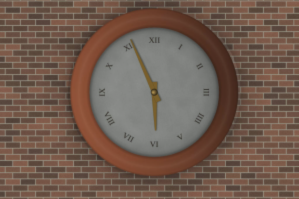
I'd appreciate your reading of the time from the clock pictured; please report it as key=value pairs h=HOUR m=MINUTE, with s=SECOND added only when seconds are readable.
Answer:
h=5 m=56
